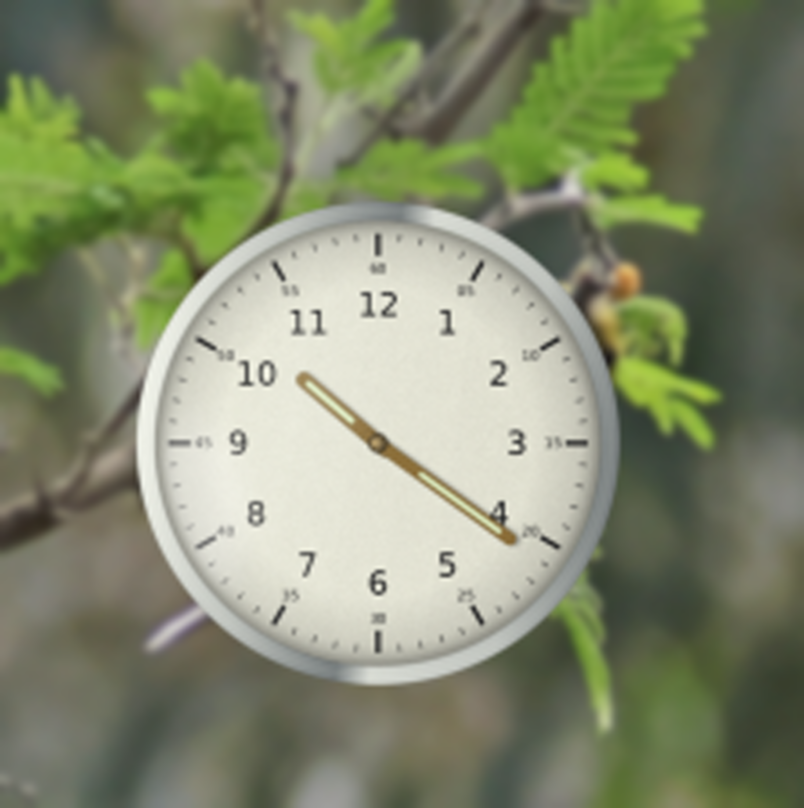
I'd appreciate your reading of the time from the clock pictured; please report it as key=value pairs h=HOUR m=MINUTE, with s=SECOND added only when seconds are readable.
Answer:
h=10 m=21
